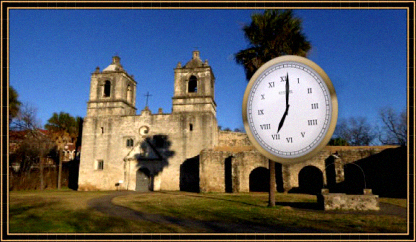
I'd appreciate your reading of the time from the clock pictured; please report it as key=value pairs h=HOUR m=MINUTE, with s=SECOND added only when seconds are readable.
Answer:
h=7 m=1
